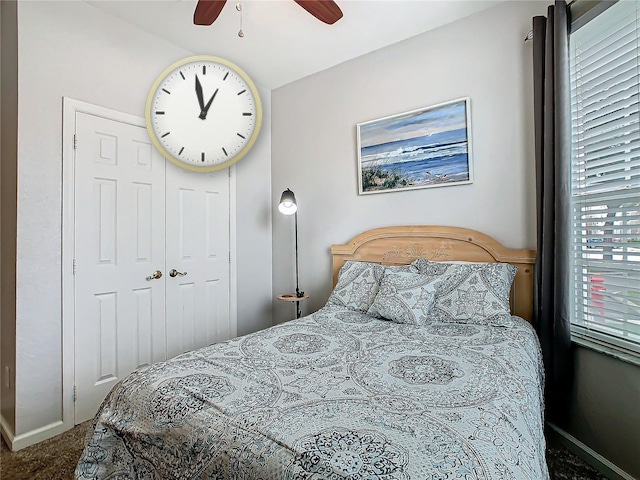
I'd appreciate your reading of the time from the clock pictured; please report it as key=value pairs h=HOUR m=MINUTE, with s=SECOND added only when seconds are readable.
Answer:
h=12 m=58
